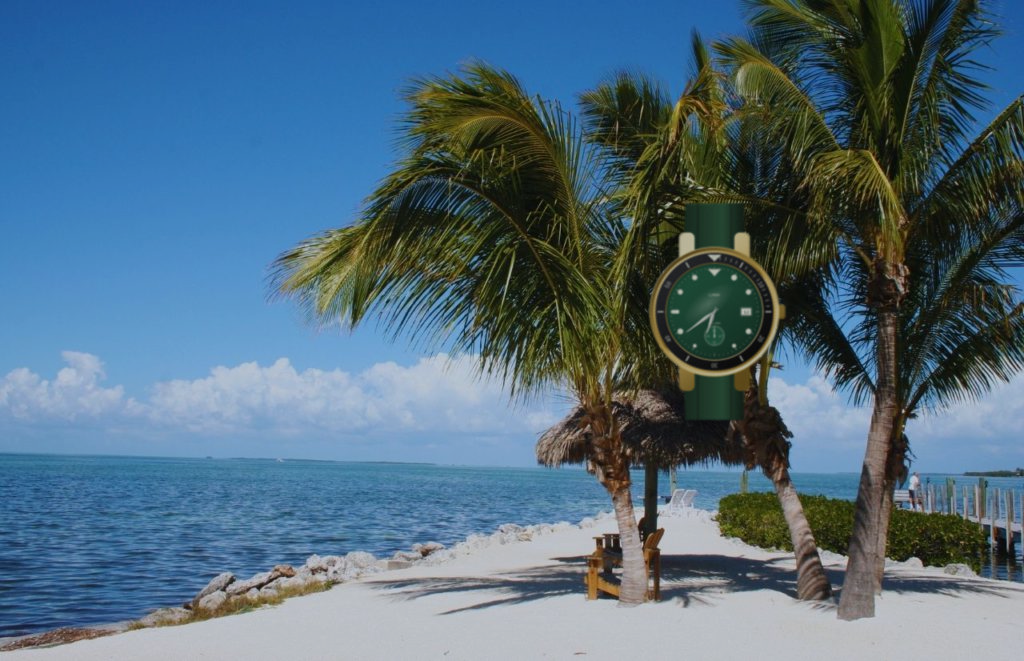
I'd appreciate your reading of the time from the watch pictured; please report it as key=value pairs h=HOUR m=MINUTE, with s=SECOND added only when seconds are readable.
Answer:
h=6 m=39
